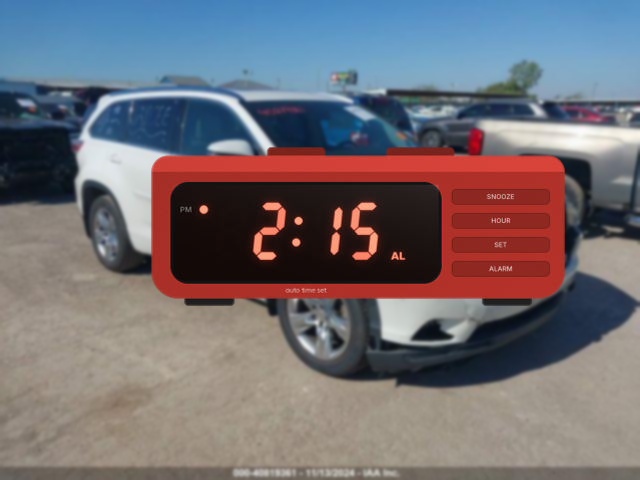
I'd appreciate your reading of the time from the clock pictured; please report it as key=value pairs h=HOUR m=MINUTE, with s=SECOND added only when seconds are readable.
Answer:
h=2 m=15
